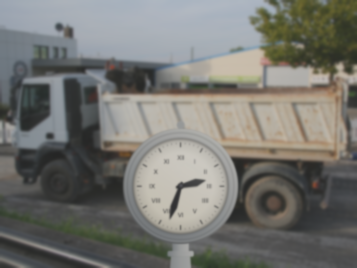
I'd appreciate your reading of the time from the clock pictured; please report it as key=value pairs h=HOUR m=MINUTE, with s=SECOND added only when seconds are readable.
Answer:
h=2 m=33
